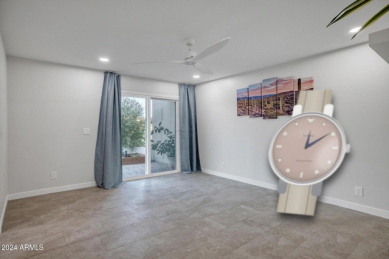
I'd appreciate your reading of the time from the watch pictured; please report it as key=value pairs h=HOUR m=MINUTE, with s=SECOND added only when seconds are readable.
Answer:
h=12 m=9
